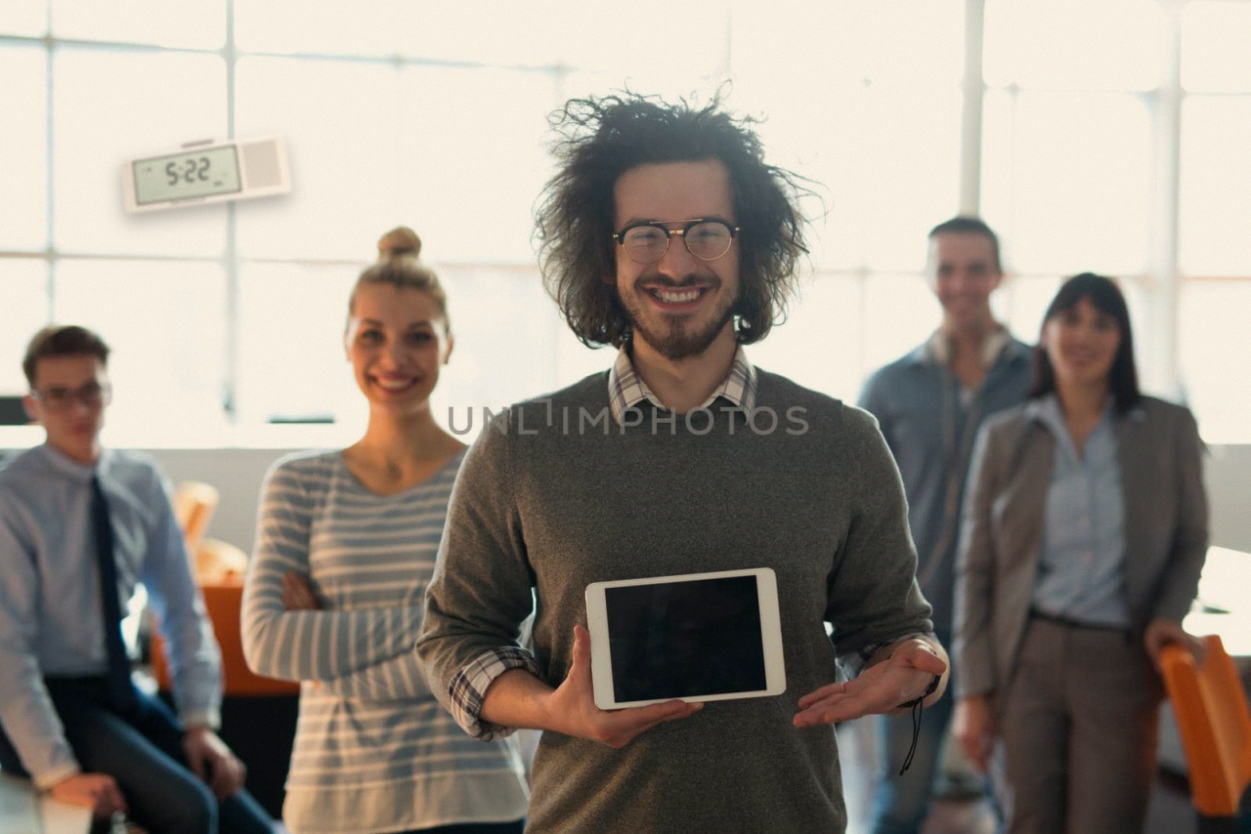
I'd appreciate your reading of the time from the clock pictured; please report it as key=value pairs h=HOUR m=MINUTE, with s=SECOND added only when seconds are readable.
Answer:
h=5 m=22
